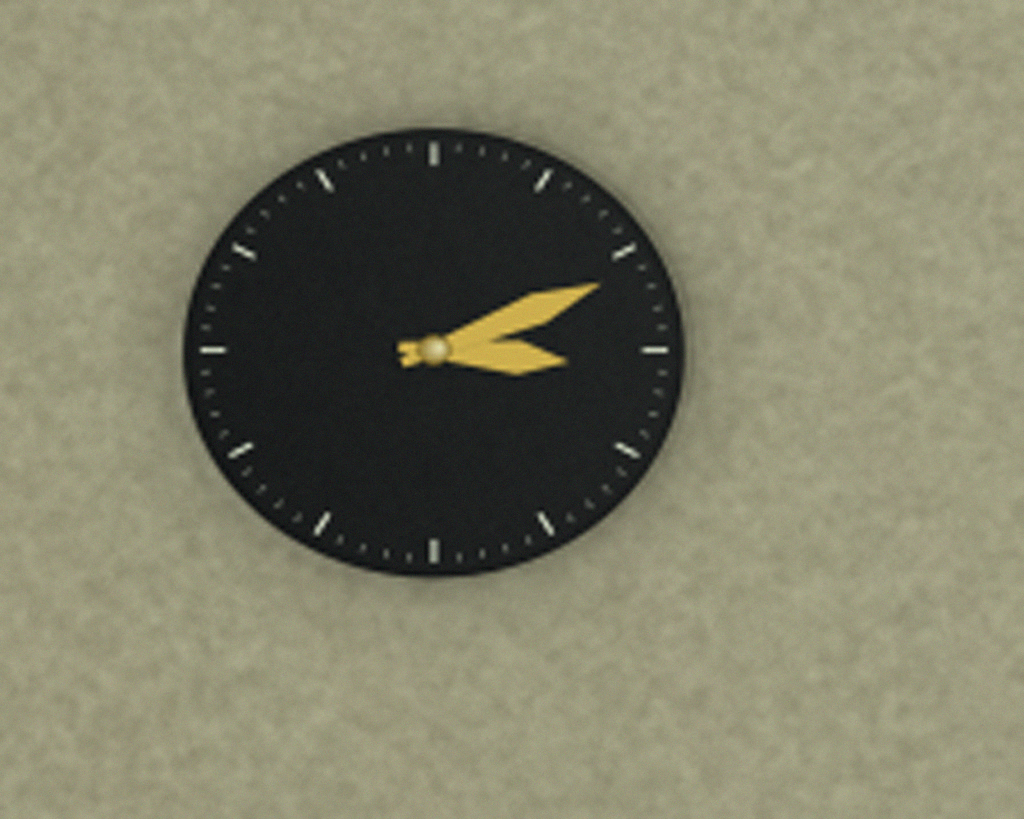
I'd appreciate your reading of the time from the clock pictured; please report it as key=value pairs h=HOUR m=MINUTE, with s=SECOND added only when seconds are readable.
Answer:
h=3 m=11
